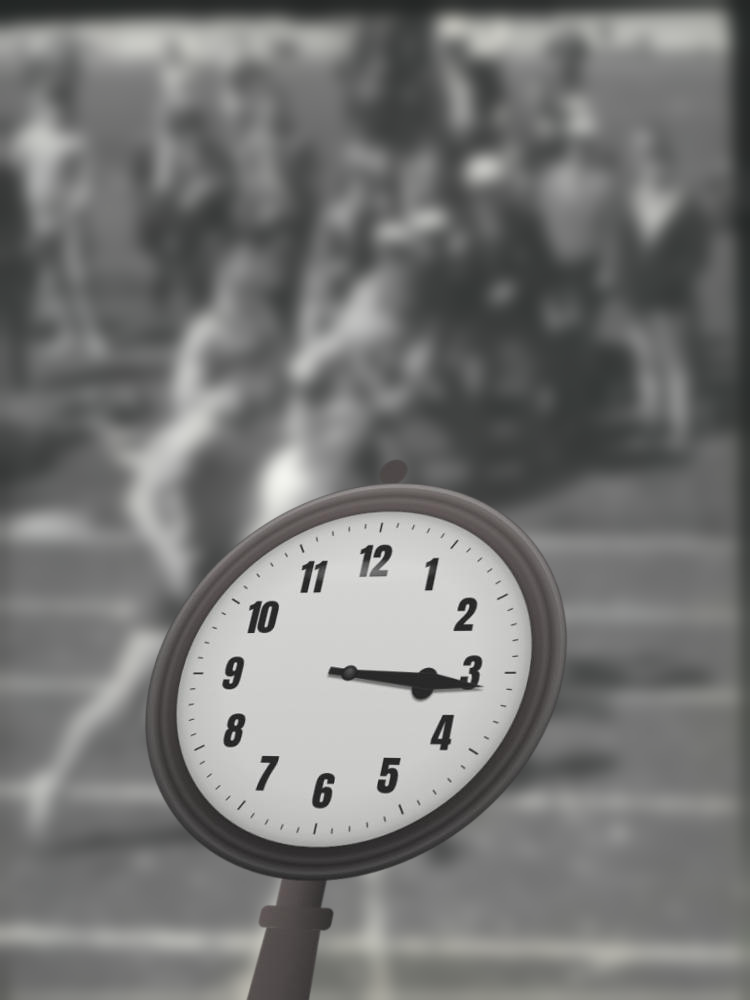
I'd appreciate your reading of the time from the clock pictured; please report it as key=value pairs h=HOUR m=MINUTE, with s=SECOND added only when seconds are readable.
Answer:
h=3 m=16
